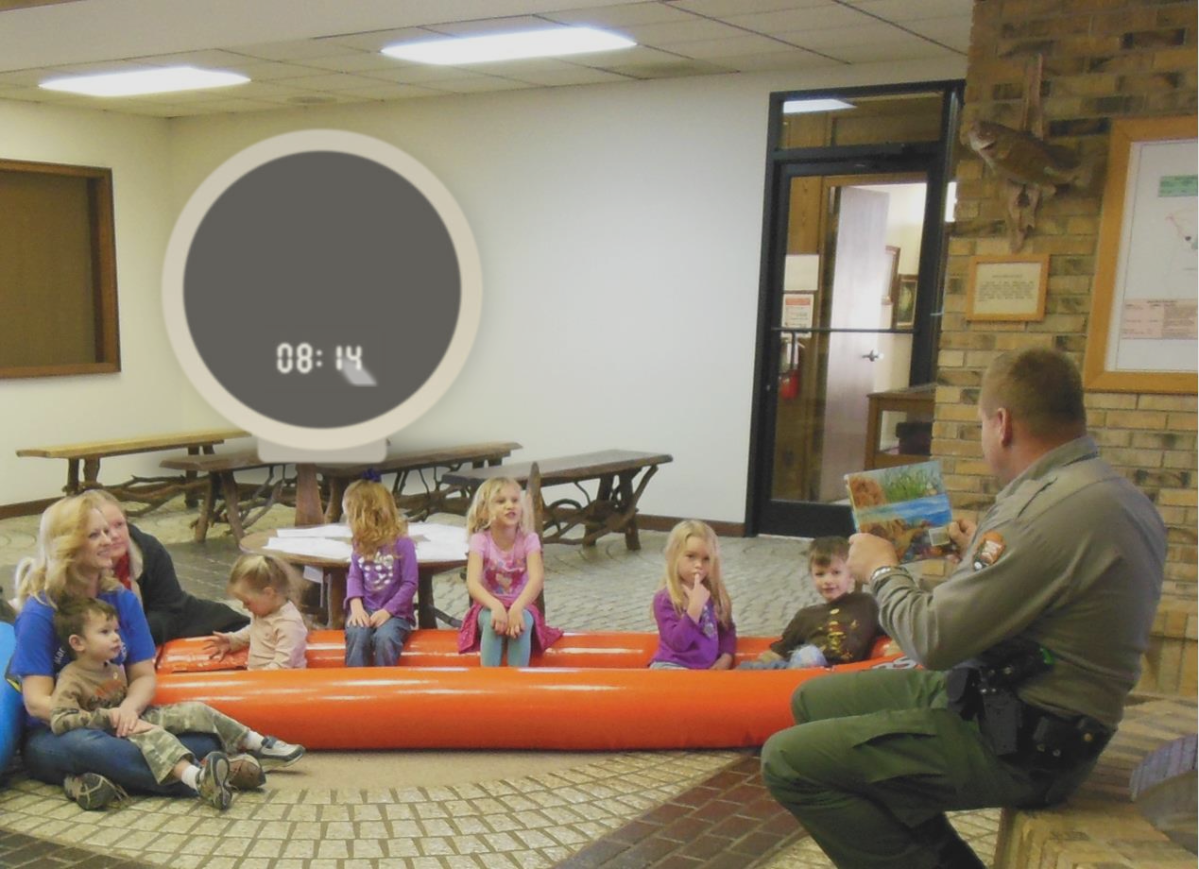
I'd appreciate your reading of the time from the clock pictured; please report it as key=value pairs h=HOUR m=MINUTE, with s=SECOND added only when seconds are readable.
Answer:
h=8 m=14
